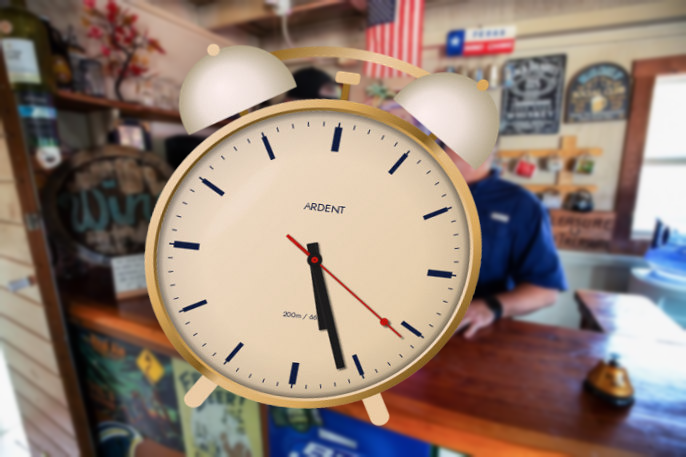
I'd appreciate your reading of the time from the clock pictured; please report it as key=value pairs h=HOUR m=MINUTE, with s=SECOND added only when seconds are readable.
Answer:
h=5 m=26 s=21
